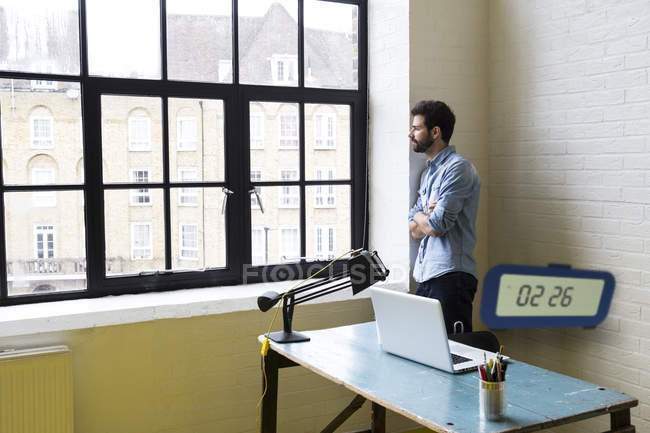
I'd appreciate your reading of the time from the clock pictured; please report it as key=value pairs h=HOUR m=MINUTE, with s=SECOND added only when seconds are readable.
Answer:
h=2 m=26
